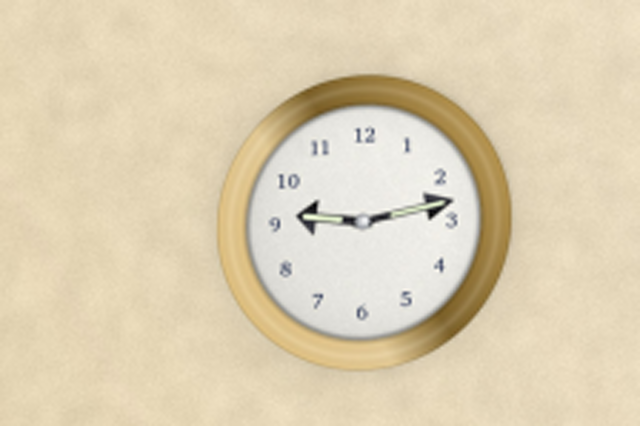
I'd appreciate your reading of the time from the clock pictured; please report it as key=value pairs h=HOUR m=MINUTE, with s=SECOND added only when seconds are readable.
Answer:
h=9 m=13
